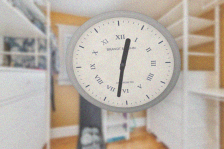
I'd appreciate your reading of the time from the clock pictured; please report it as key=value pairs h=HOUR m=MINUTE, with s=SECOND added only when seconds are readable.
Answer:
h=12 m=32
